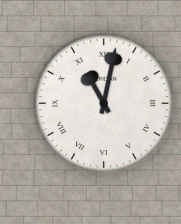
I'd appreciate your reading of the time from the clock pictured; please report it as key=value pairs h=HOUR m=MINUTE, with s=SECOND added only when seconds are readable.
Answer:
h=11 m=2
